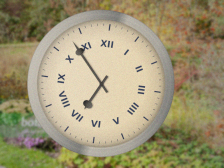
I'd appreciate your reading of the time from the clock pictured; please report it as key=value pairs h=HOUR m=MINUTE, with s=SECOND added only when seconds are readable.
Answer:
h=6 m=53
